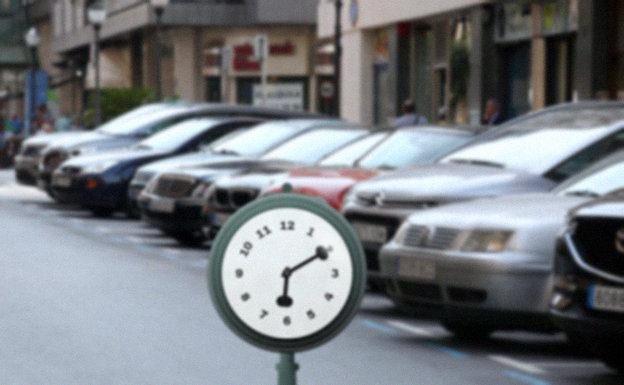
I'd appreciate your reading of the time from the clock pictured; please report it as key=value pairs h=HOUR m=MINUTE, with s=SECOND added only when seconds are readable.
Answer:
h=6 m=10
